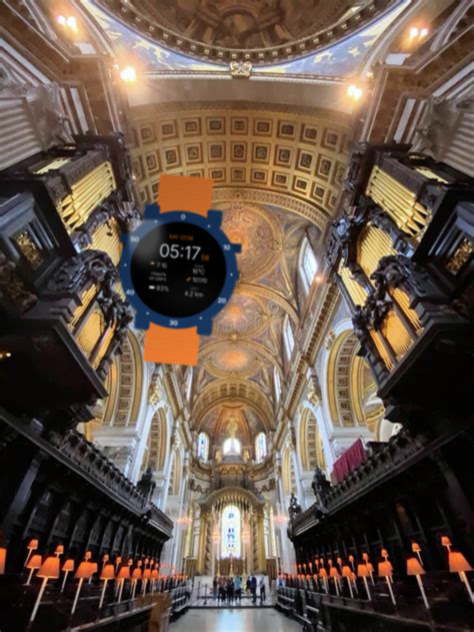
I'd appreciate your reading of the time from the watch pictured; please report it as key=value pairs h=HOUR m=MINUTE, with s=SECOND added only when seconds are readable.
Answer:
h=5 m=17
